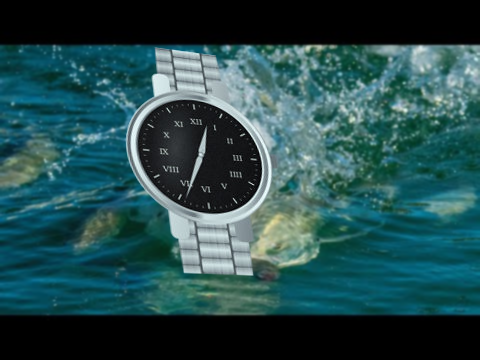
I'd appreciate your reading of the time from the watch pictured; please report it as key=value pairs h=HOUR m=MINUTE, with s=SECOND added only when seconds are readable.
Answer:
h=12 m=34
